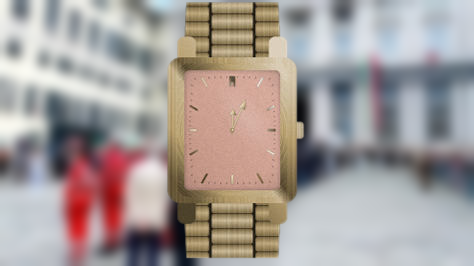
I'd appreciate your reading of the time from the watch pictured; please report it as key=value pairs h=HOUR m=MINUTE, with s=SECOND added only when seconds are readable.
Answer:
h=12 m=4
